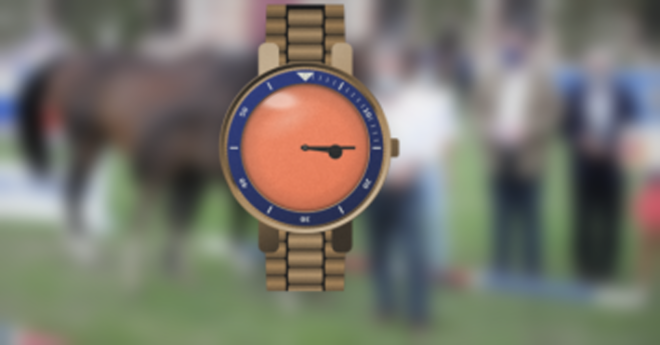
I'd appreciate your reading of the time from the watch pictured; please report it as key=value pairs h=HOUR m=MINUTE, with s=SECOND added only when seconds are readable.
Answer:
h=3 m=15
